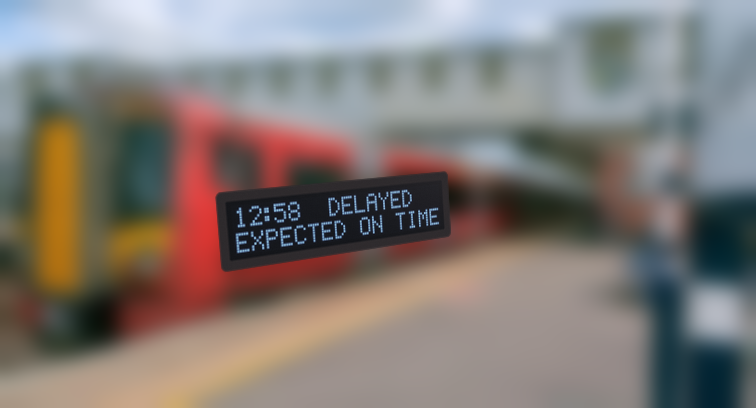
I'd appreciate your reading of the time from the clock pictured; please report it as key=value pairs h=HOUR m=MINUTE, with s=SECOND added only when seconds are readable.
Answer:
h=12 m=58
